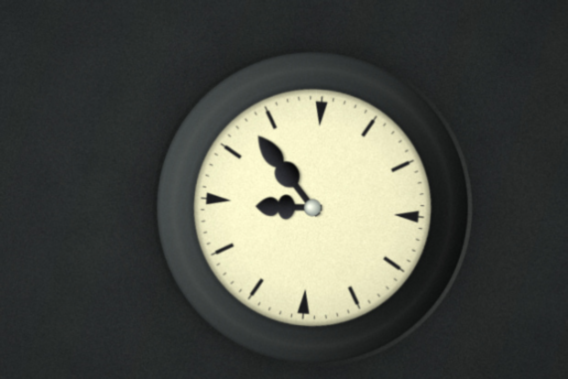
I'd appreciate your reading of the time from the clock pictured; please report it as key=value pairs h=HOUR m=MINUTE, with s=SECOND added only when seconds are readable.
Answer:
h=8 m=53
